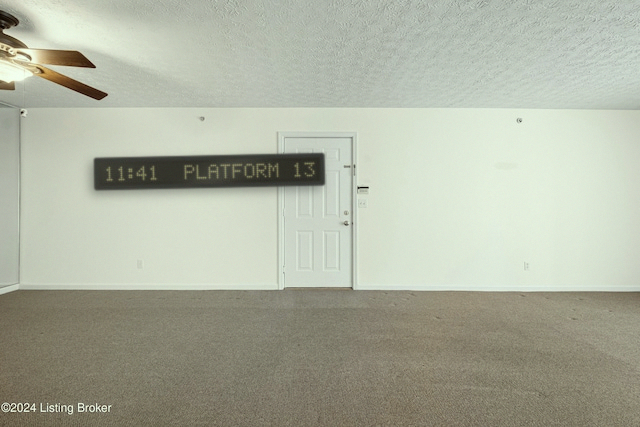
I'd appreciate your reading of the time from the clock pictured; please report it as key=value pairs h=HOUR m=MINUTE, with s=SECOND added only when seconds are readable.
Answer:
h=11 m=41
